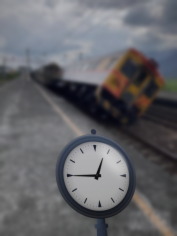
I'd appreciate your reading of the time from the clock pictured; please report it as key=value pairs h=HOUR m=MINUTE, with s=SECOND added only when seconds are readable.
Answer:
h=12 m=45
